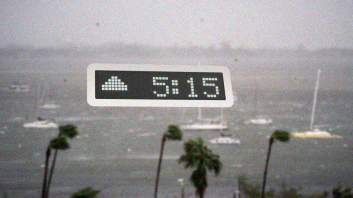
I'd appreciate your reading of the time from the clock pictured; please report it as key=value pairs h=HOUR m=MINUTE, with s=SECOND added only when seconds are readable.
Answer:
h=5 m=15
